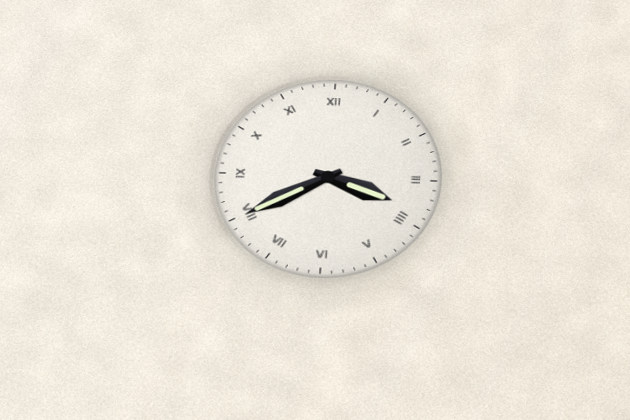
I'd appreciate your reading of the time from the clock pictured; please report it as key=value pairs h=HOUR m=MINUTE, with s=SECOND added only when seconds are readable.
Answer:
h=3 m=40
